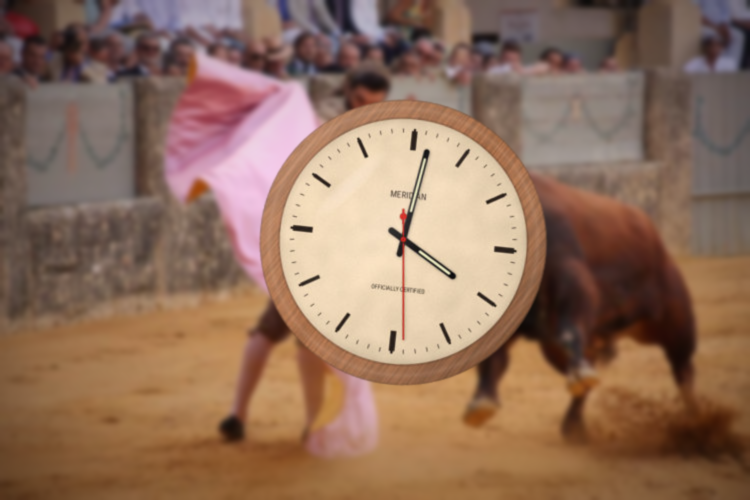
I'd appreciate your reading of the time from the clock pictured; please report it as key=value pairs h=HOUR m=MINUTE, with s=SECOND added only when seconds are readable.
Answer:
h=4 m=1 s=29
